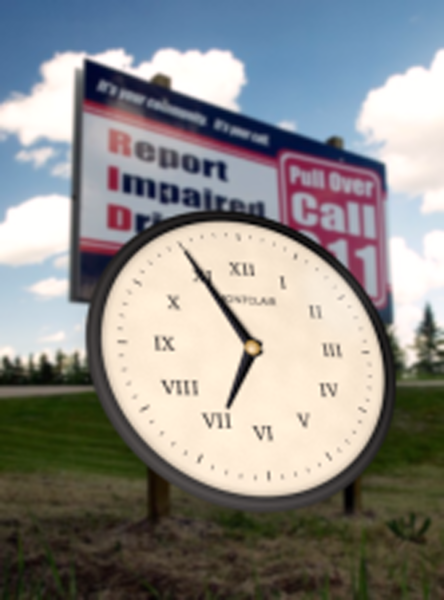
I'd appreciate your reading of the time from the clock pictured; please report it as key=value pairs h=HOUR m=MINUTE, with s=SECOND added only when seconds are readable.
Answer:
h=6 m=55
